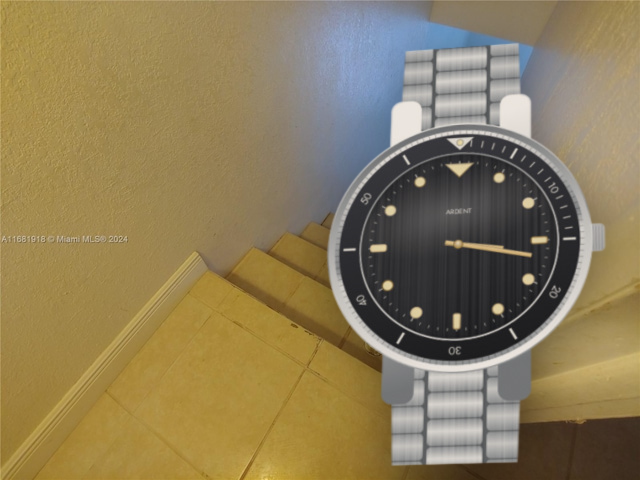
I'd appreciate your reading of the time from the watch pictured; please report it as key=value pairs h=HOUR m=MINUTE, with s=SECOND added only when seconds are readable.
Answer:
h=3 m=17
